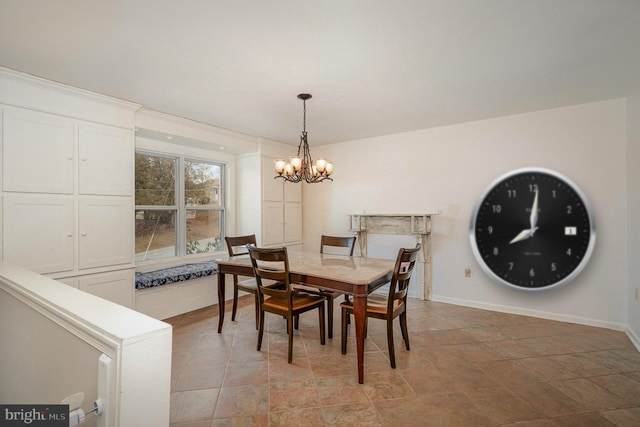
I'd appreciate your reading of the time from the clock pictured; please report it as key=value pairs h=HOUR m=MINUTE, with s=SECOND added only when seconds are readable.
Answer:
h=8 m=1
